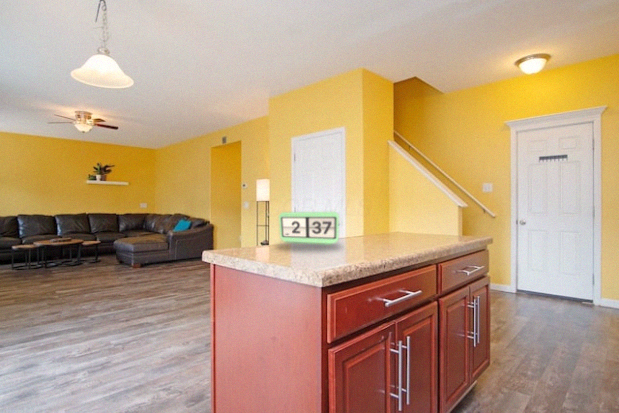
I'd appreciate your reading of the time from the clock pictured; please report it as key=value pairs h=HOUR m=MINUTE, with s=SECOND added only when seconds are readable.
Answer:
h=2 m=37
